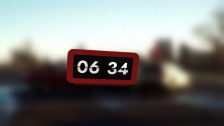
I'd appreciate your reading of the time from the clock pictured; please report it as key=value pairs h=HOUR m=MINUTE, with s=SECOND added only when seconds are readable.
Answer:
h=6 m=34
